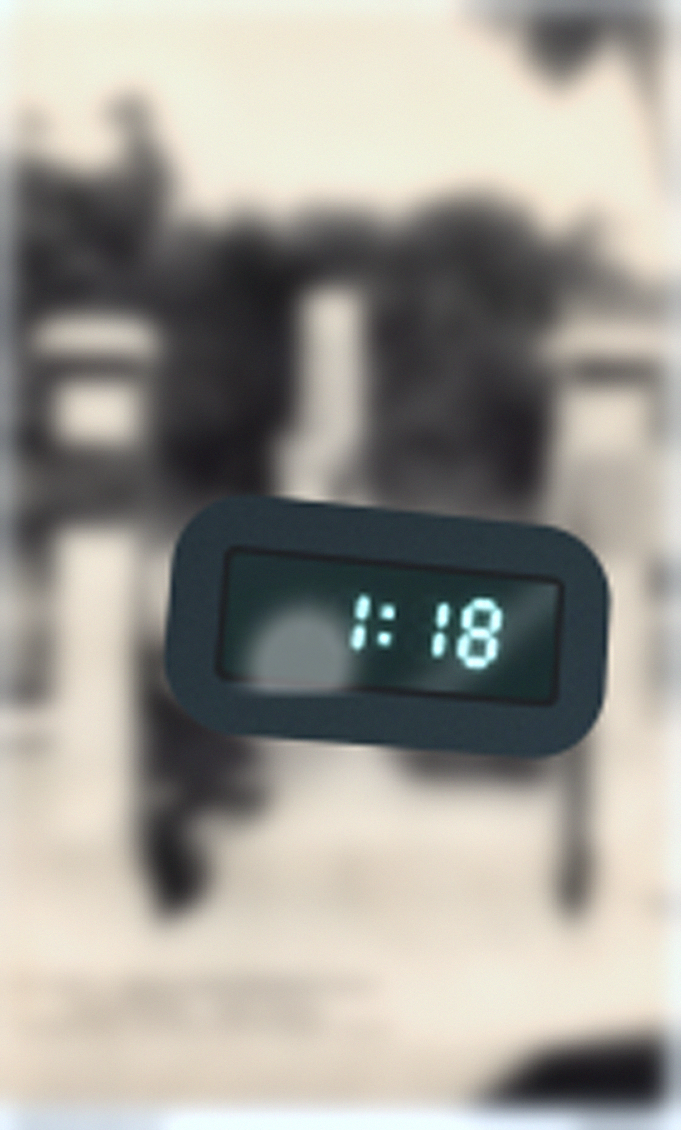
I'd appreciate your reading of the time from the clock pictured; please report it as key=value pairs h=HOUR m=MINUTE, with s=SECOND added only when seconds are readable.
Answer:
h=1 m=18
